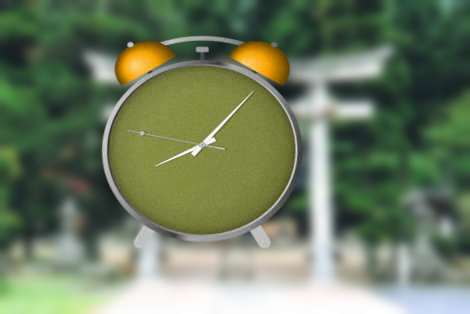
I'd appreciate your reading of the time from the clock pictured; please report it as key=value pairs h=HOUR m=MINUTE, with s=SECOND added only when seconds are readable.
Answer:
h=8 m=6 s=47
